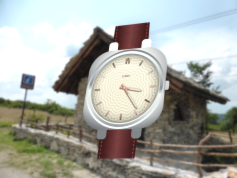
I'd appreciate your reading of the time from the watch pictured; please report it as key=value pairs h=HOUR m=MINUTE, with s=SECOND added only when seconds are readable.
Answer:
h=3 m=24
